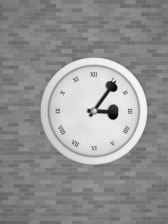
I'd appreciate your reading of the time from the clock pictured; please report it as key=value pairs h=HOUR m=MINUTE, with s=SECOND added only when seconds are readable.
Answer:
h=3 m=6
